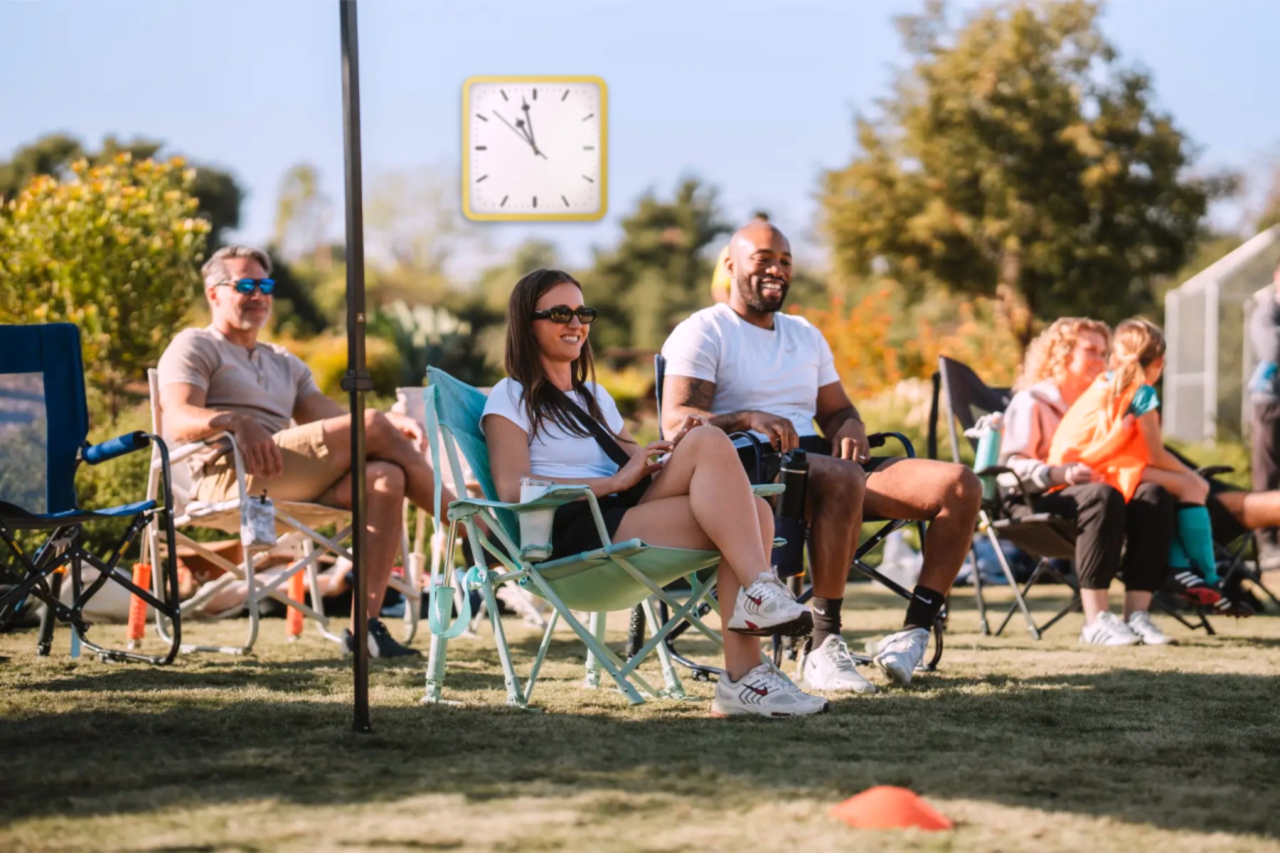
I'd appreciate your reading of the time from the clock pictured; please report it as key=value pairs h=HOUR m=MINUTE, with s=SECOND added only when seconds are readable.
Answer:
h=10 m=57 s=52
